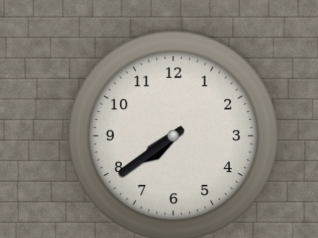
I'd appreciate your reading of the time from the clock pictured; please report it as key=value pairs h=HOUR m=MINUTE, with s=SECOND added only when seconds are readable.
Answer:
h=7 m=39
